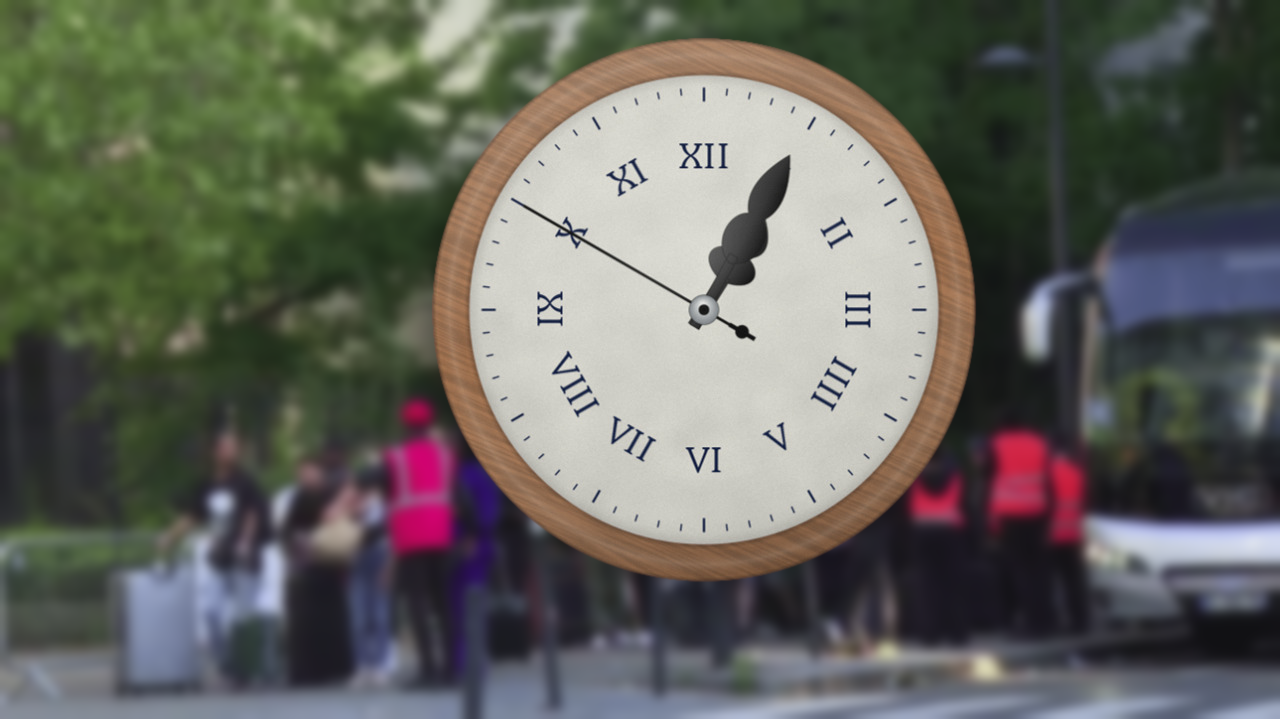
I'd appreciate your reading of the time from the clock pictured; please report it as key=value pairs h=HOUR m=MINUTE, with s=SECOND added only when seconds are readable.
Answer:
h=1 m=4 s=50
